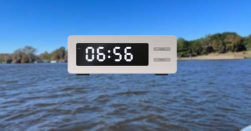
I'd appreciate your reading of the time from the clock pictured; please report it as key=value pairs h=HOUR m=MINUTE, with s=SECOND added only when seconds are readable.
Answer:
h=6 m=56
